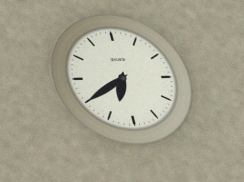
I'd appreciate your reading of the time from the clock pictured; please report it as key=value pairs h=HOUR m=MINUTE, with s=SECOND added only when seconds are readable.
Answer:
h=6 m=40
